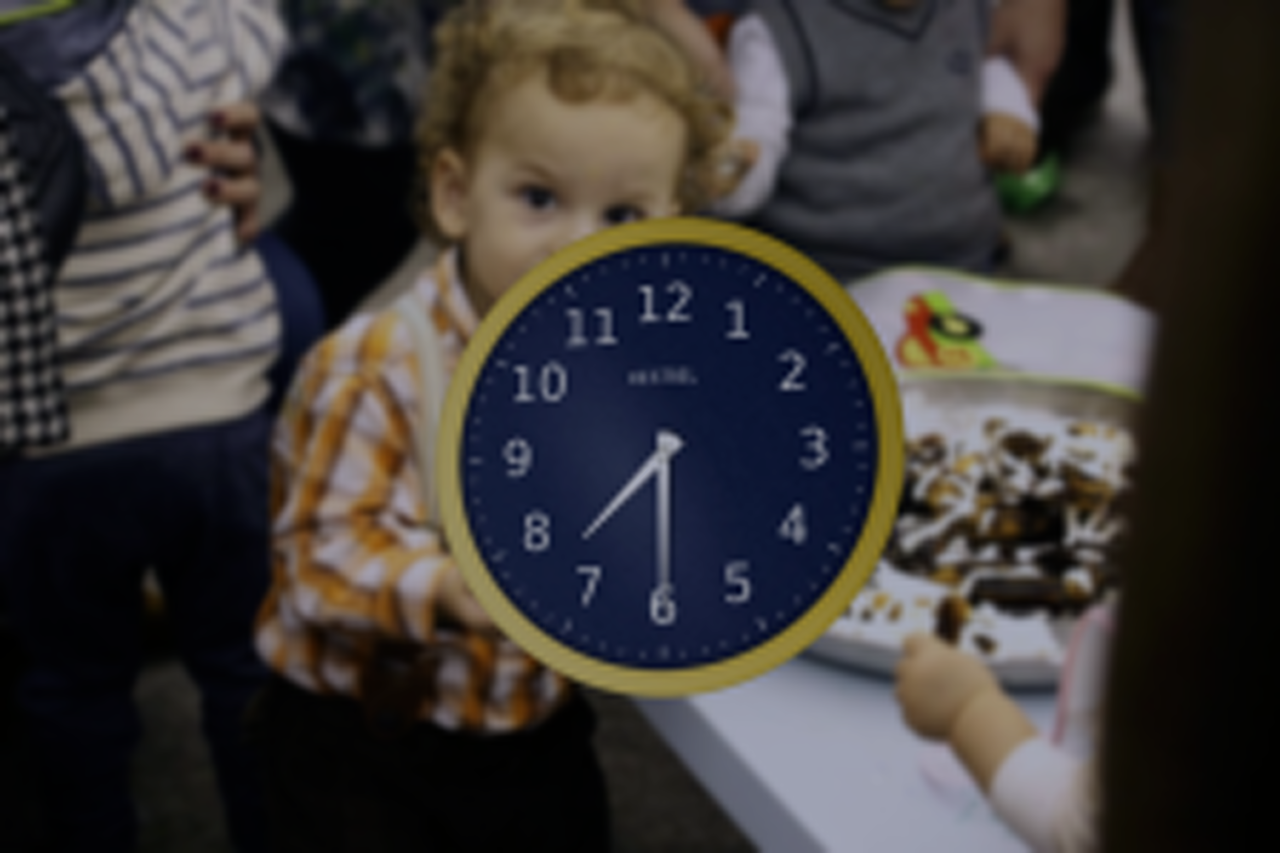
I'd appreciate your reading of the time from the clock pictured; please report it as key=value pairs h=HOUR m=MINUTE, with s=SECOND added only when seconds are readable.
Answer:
h=7 m=30
